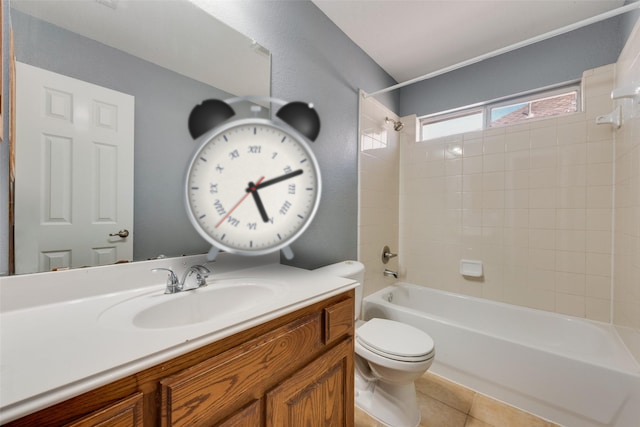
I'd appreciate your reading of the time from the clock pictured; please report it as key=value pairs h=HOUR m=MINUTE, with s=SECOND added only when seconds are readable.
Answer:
h=5 m=11 s=37
